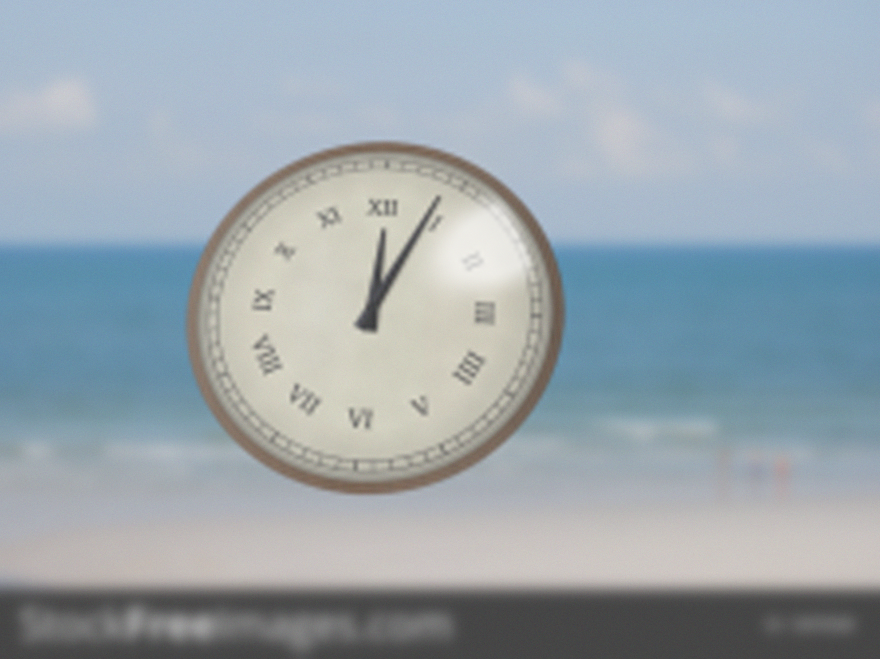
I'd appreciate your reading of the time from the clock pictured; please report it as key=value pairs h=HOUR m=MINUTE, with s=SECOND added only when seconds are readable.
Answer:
h=12 m=4
